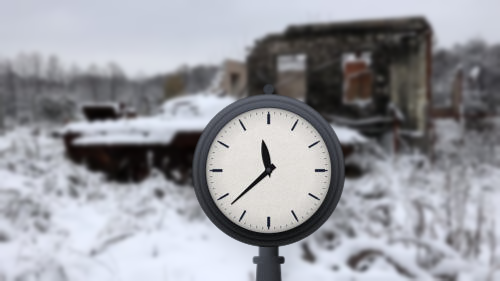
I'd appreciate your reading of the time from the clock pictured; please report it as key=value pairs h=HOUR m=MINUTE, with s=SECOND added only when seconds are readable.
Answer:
h=11 m=38
